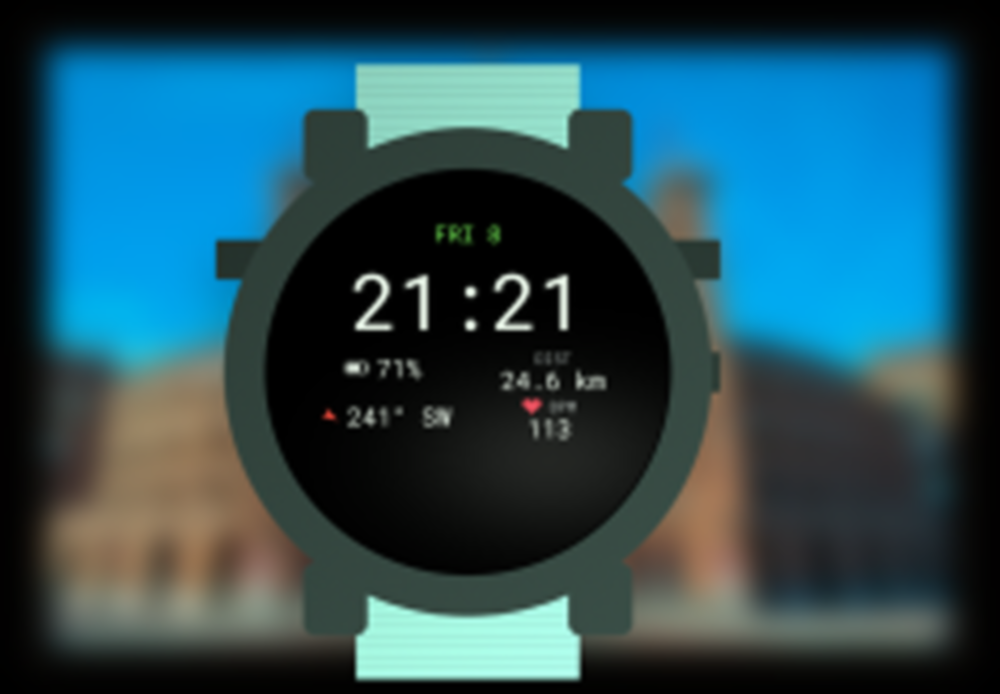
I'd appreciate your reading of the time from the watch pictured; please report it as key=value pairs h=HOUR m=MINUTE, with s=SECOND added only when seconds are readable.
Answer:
h=21 m=21
